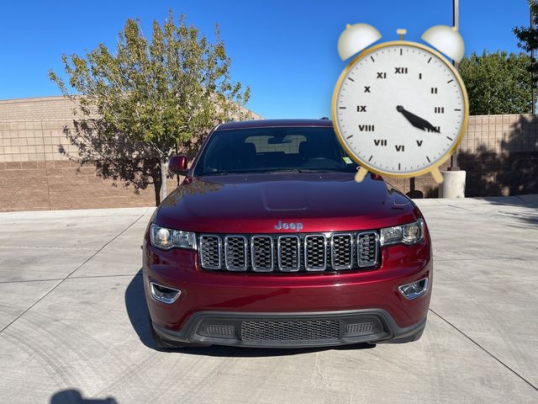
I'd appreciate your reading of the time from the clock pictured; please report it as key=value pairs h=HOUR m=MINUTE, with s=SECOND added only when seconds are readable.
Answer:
h=4 m=20
